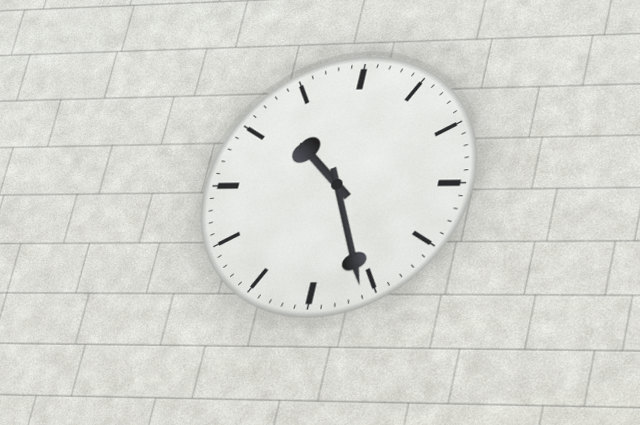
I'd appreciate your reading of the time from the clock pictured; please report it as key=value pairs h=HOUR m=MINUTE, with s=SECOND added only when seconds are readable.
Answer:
h=10 m=26
